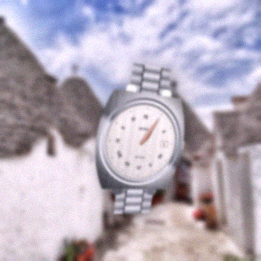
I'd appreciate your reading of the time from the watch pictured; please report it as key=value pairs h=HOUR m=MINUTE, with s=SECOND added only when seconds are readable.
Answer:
h=1 m=5
